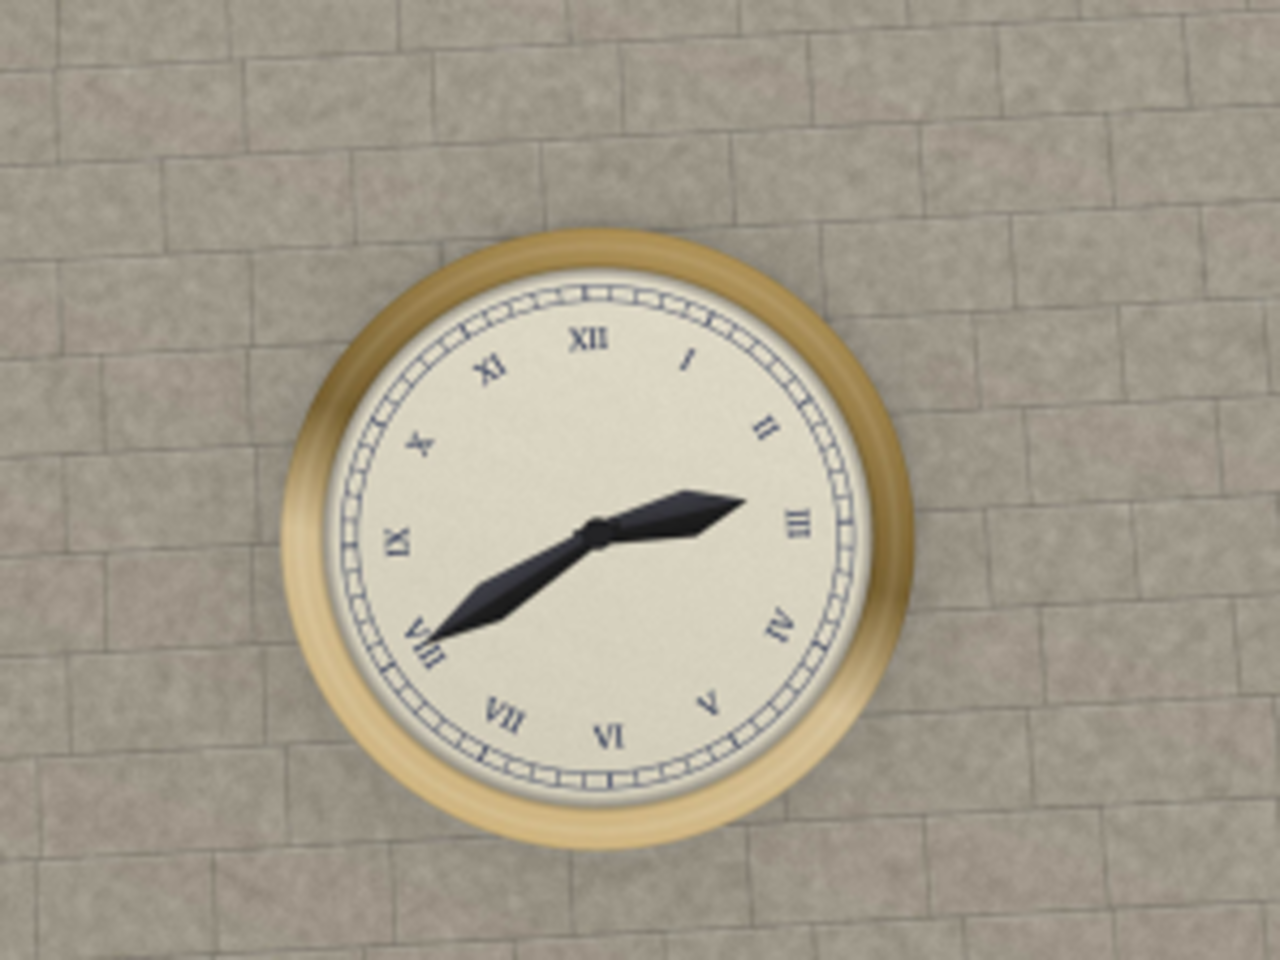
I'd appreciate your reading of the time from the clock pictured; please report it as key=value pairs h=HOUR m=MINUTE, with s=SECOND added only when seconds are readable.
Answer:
h=2 m=40
